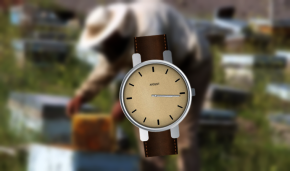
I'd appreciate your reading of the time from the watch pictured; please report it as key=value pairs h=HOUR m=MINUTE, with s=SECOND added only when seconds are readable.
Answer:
h=3 m=16
